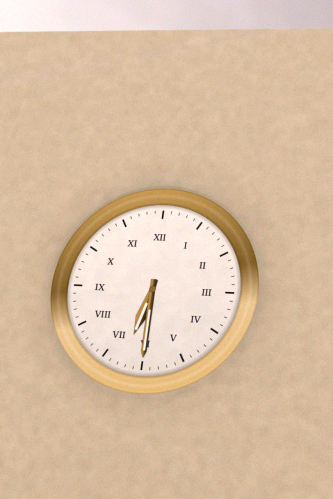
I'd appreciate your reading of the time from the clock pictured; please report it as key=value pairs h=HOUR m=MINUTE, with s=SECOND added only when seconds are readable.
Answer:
h=6 m=30
